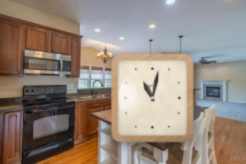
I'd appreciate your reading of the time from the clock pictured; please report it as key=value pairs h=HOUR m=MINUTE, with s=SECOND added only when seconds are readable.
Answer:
h=11 m=2
